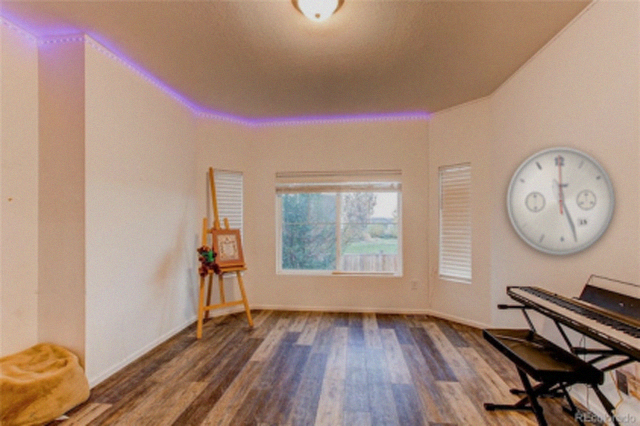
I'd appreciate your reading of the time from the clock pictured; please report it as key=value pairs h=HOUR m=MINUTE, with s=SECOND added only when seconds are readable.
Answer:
h=11 m=27
